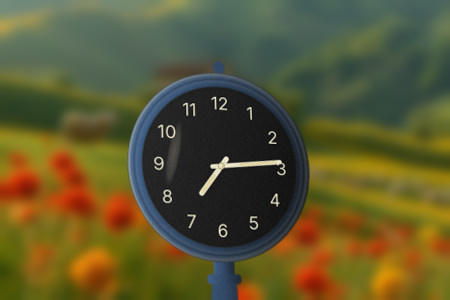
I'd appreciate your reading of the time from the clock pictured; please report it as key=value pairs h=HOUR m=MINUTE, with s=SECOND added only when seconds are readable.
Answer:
h=7 m=14
